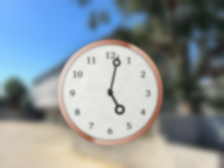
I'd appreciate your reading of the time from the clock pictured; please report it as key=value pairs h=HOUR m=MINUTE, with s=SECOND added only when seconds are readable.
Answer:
h=5 m=2
